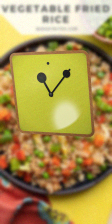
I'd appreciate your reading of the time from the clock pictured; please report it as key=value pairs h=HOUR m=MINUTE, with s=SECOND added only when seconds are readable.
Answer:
h=11 m=7
